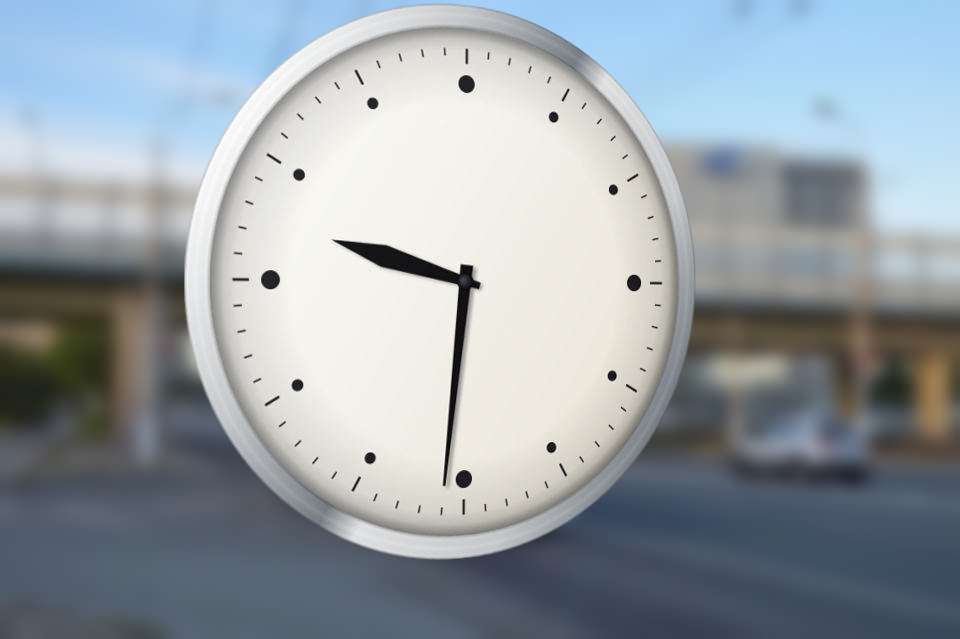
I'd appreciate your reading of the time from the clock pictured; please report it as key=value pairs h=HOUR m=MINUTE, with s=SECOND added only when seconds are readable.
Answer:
h=9 m=31
